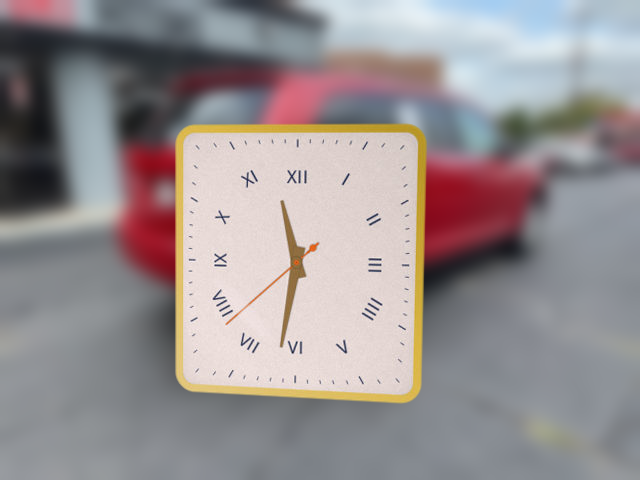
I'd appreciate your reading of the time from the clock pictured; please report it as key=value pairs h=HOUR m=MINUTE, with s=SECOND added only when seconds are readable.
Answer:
h=11 m=31 s=38
